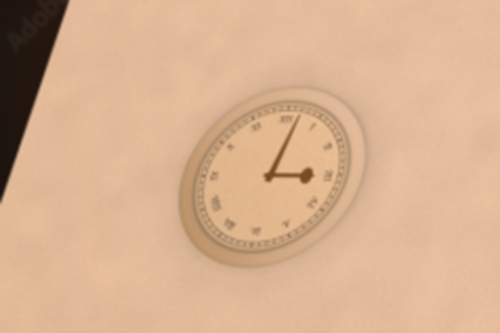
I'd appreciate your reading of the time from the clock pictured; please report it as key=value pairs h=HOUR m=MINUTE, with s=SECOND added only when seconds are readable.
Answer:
h=3 m=2
